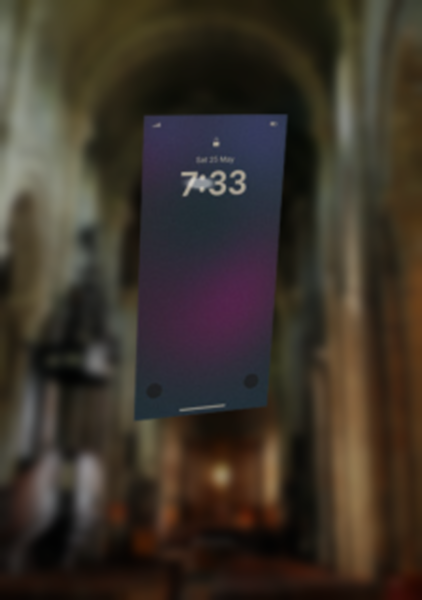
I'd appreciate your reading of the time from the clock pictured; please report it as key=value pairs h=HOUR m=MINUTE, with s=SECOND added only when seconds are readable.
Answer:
h=7 m=33
